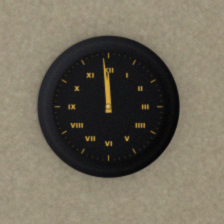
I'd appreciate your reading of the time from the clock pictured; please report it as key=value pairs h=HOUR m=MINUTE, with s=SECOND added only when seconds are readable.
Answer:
h=11 m=59
